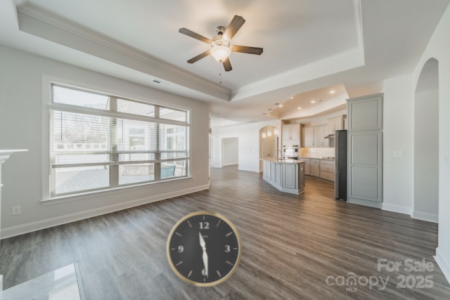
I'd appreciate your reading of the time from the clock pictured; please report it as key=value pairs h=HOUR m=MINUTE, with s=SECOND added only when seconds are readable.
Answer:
h=11 m=29
